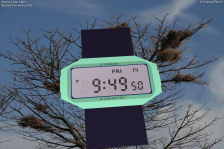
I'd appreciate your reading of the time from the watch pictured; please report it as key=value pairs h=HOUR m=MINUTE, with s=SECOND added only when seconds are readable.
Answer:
h=9 m=49 s=50
